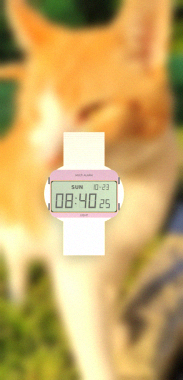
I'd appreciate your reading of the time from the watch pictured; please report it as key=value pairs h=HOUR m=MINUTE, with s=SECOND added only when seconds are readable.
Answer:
h=8 m=40 s=25
